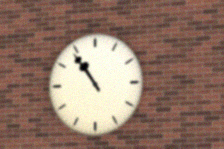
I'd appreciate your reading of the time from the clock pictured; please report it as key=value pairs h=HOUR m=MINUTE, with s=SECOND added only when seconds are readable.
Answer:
h=10 m=54
